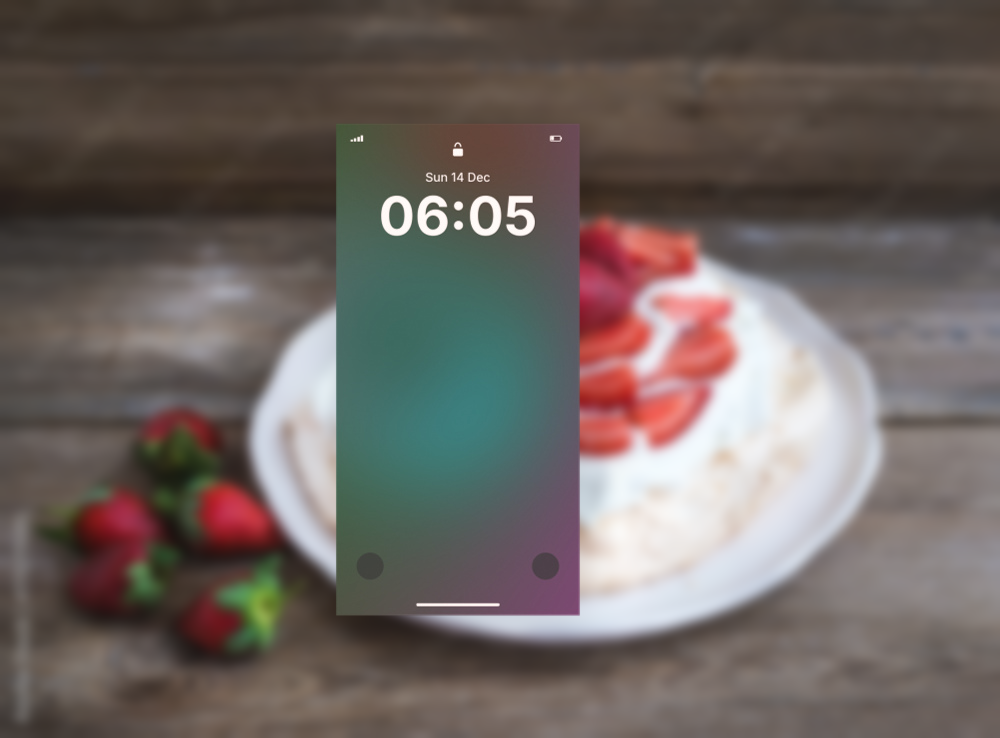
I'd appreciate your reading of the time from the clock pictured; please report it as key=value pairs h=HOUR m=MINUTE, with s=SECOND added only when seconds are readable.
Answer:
h=6 m=5
